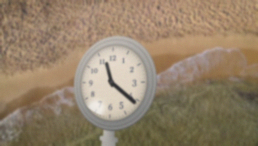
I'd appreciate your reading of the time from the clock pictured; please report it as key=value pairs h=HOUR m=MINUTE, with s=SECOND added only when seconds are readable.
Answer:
h=11 m=21
